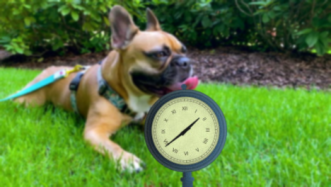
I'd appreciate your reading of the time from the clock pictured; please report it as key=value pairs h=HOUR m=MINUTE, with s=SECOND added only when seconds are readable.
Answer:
h=1 m=39
